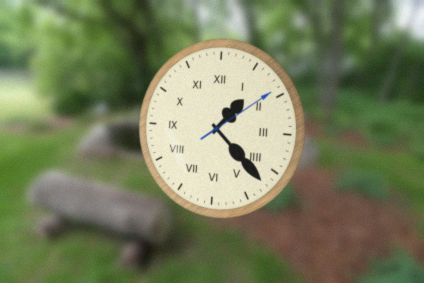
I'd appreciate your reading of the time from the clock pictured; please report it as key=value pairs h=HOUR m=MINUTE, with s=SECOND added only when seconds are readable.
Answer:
h=1 m=22 s=9
